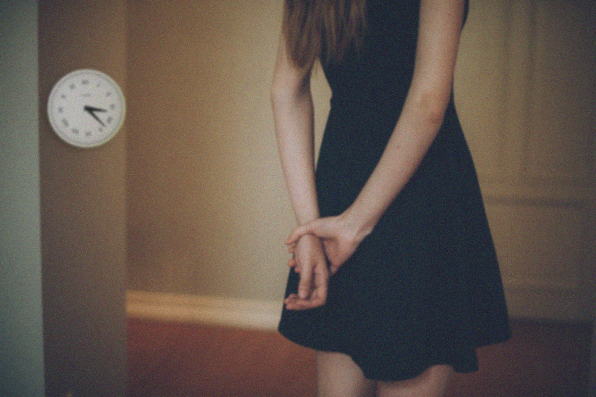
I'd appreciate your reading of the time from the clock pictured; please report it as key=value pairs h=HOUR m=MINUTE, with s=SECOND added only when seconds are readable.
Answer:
h=3 m=23
